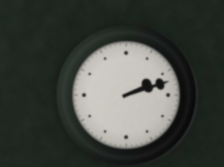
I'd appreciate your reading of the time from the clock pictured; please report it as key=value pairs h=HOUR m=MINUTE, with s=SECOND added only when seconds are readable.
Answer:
h=2 m=12
